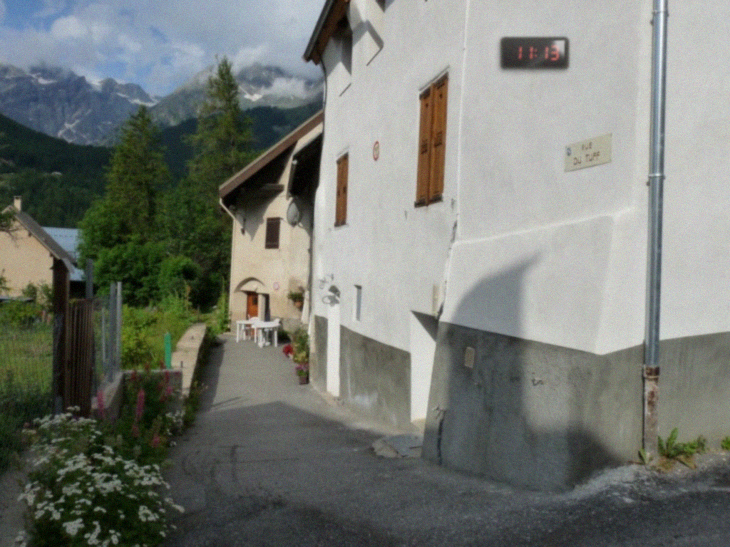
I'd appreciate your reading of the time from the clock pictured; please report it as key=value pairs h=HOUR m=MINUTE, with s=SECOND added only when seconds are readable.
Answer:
h=11 m=13
